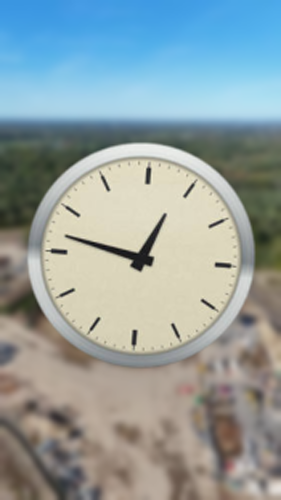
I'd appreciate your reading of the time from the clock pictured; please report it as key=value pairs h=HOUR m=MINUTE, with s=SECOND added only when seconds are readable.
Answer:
h=12 m=47
